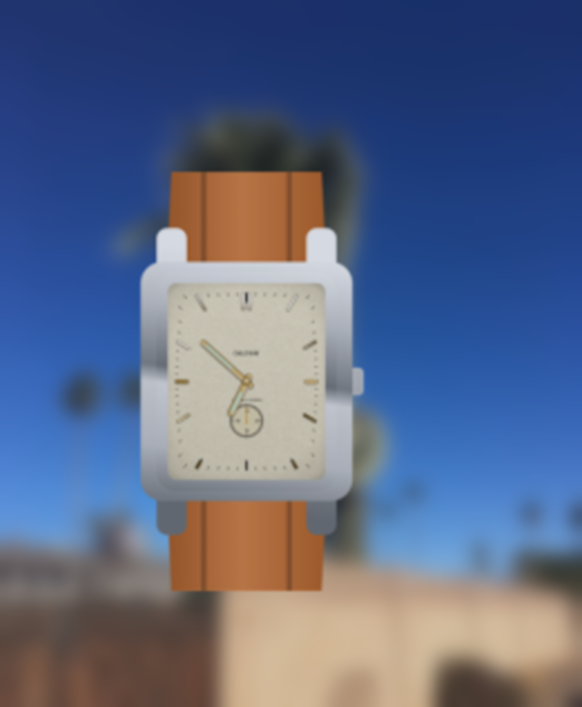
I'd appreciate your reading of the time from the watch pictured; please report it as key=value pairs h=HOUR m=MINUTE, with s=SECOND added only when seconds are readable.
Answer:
h=6 m=52
